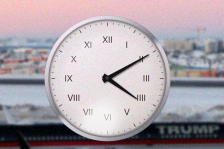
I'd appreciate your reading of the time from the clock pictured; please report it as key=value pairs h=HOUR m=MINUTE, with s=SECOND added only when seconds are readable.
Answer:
h=4 m=10
